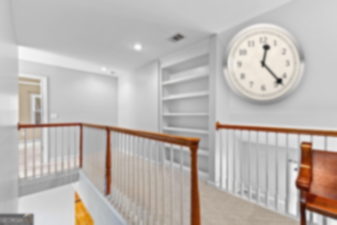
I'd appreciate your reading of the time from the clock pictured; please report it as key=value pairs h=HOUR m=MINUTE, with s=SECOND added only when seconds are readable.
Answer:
h=12 m=23
